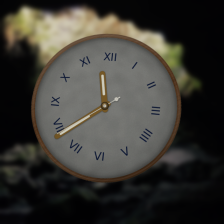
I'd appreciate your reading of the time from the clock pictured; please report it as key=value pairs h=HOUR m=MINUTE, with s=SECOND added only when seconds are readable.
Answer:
h=11 m=38 s=39
